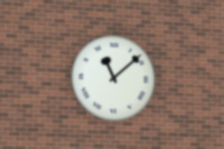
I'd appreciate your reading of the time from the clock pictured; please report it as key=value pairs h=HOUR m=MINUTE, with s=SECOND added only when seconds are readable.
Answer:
h=11 m=8
